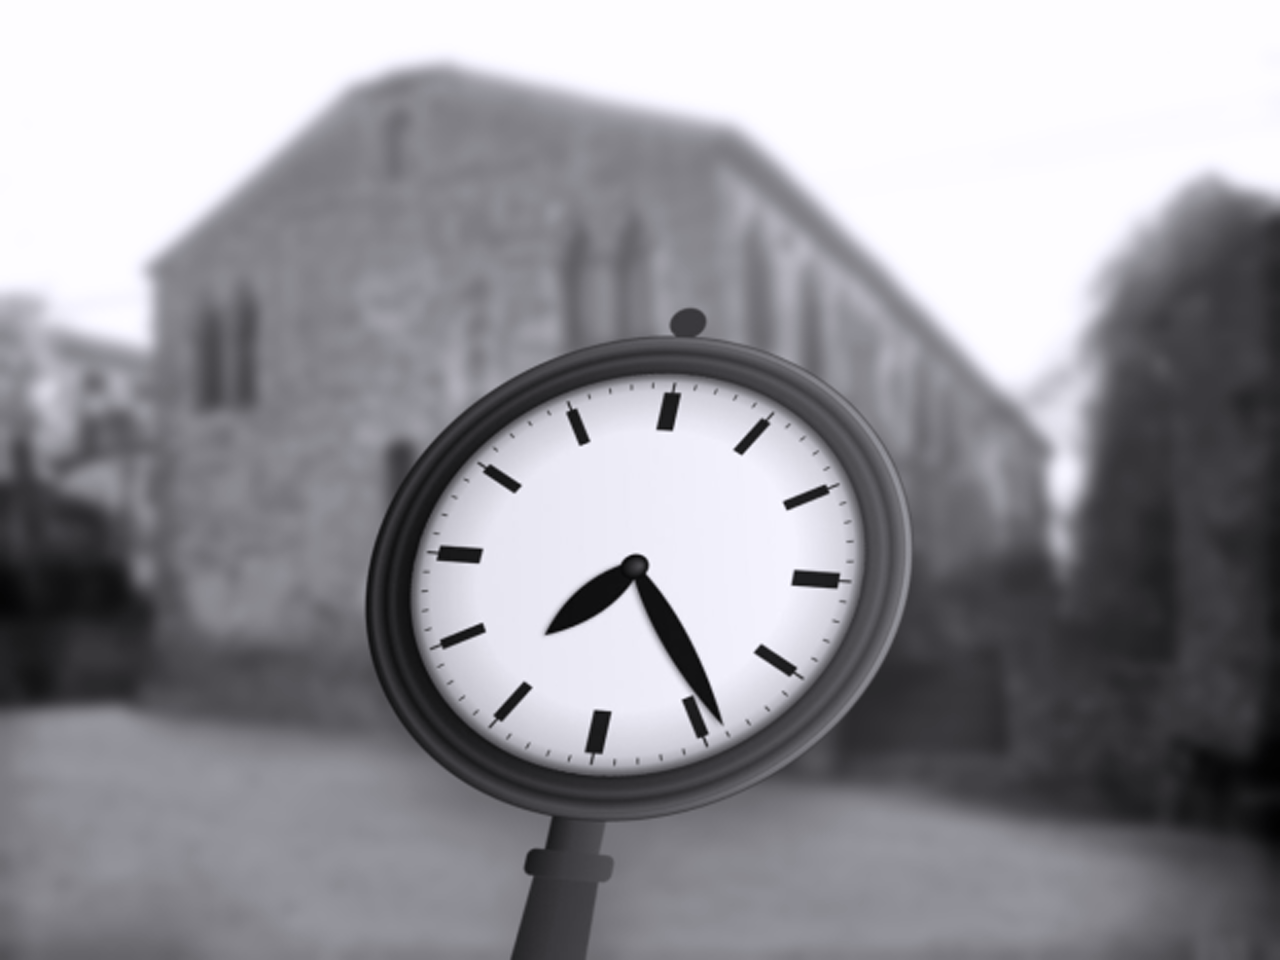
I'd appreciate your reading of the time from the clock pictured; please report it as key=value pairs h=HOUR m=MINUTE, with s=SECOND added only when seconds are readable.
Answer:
h=7 m=24
